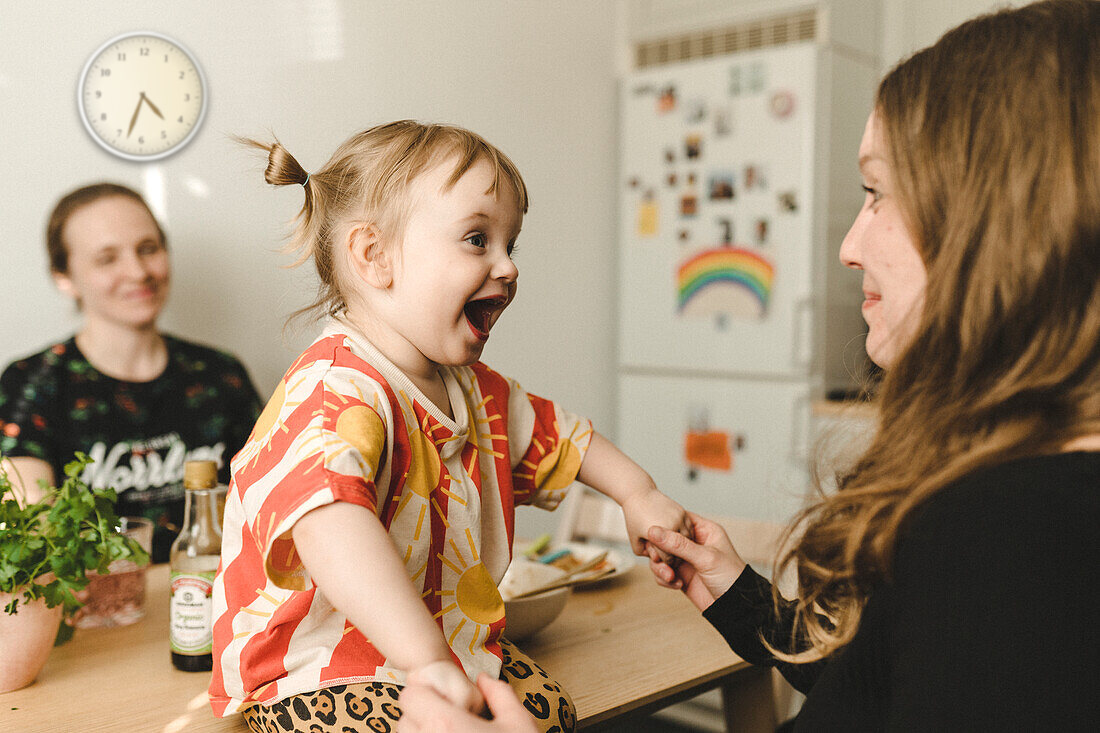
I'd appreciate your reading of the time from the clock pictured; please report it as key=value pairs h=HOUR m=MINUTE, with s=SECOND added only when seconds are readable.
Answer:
h=4 m=33
